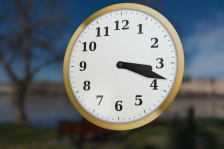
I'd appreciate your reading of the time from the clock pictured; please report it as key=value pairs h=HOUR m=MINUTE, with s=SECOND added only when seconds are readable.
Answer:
h=3 m=18
